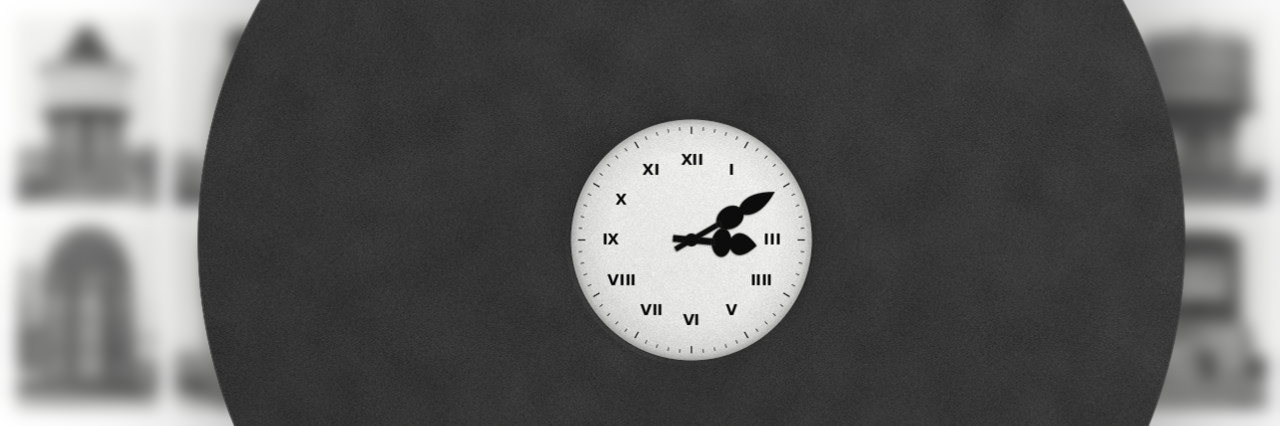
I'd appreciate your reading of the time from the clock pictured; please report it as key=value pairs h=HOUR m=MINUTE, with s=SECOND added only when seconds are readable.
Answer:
h=3 m=10
